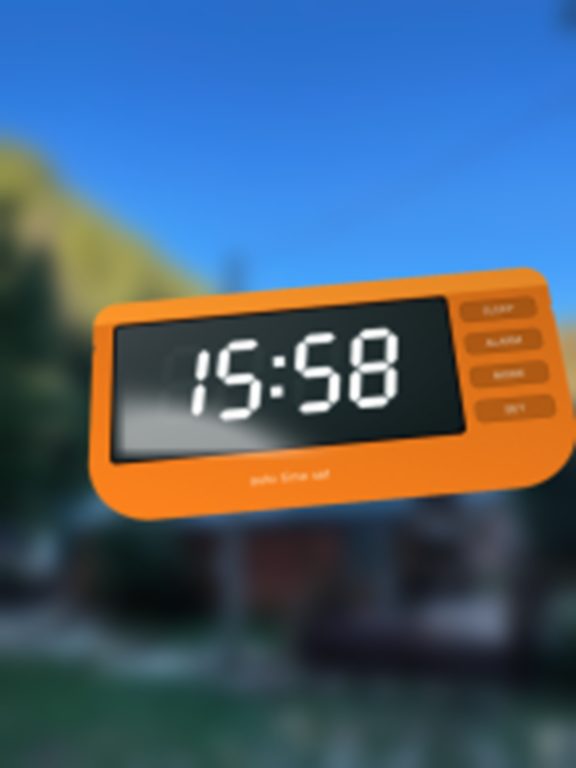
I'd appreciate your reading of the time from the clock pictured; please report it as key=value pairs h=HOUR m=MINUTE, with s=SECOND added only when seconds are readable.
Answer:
h=15 m=58
